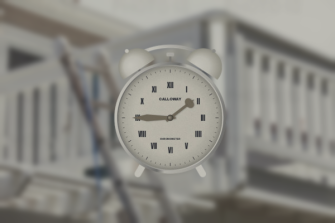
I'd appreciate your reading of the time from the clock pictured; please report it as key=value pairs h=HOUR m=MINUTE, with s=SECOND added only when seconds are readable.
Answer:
h=1 m=45
